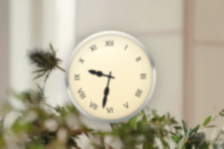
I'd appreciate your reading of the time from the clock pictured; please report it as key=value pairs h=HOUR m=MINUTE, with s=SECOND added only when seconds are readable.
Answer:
h=9 m=32
